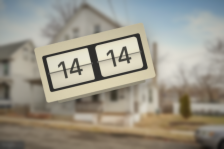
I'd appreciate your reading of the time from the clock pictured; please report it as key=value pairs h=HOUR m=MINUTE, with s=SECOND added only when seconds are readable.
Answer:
h=14 m=14
